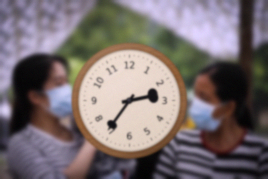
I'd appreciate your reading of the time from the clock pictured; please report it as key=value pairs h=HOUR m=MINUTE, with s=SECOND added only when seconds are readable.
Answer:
h=2 m=36
